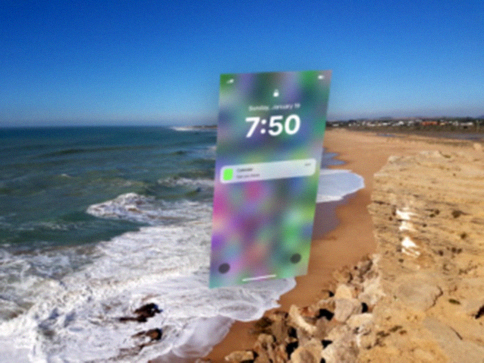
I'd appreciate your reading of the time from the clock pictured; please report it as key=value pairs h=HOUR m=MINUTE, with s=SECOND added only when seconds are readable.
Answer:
h=7 m=50
